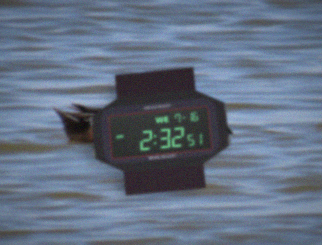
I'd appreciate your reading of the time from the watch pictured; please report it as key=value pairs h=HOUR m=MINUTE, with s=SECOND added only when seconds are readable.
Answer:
h=2 m=32
